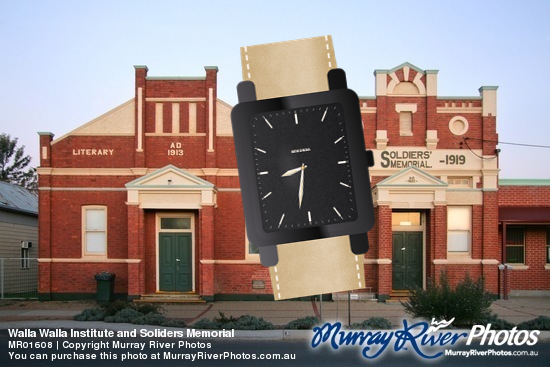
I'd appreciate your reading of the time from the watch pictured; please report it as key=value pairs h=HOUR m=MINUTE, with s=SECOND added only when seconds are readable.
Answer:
h=8 m=32
